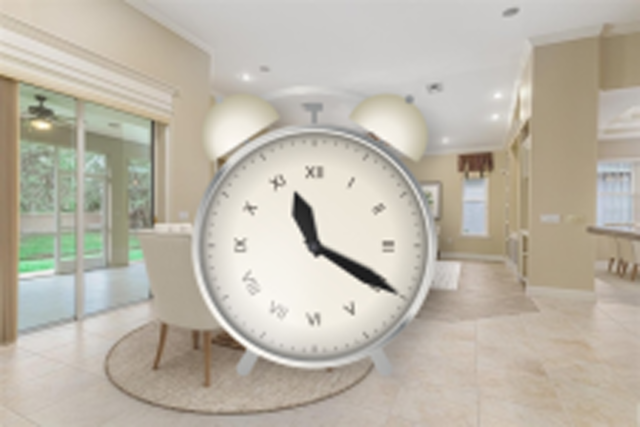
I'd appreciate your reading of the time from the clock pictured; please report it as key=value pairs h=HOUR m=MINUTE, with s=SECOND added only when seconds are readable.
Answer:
h=11 m=20
